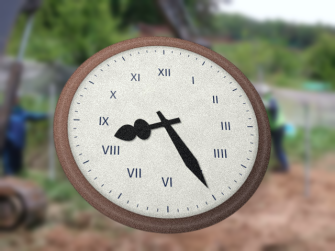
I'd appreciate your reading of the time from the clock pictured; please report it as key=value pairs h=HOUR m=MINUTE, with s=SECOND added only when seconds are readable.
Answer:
h=8 m=25
